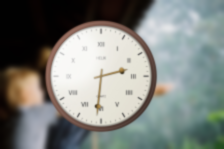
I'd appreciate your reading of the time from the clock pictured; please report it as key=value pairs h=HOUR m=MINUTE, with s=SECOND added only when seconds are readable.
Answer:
h=2 m=31
